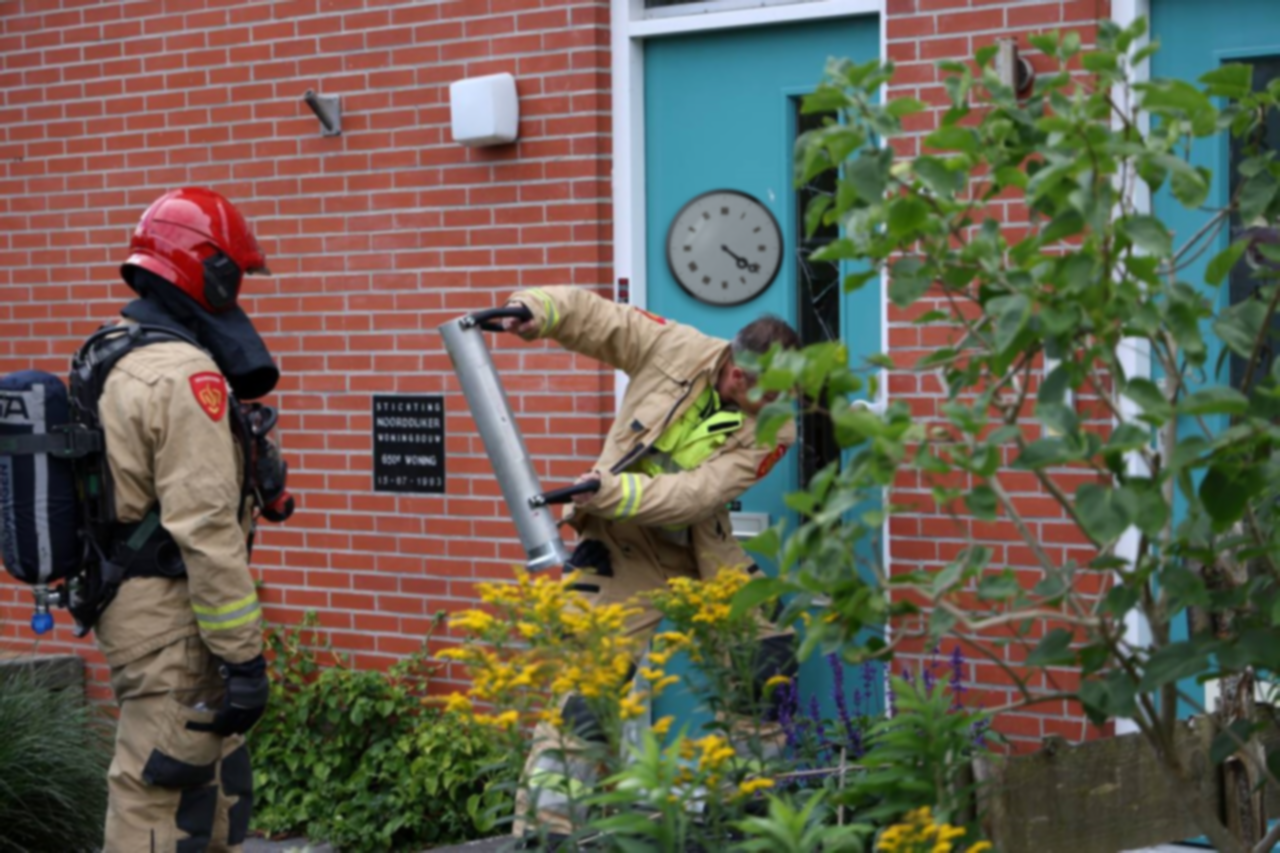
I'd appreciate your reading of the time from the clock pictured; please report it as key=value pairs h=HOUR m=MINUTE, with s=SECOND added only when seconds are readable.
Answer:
h=4 m=21
